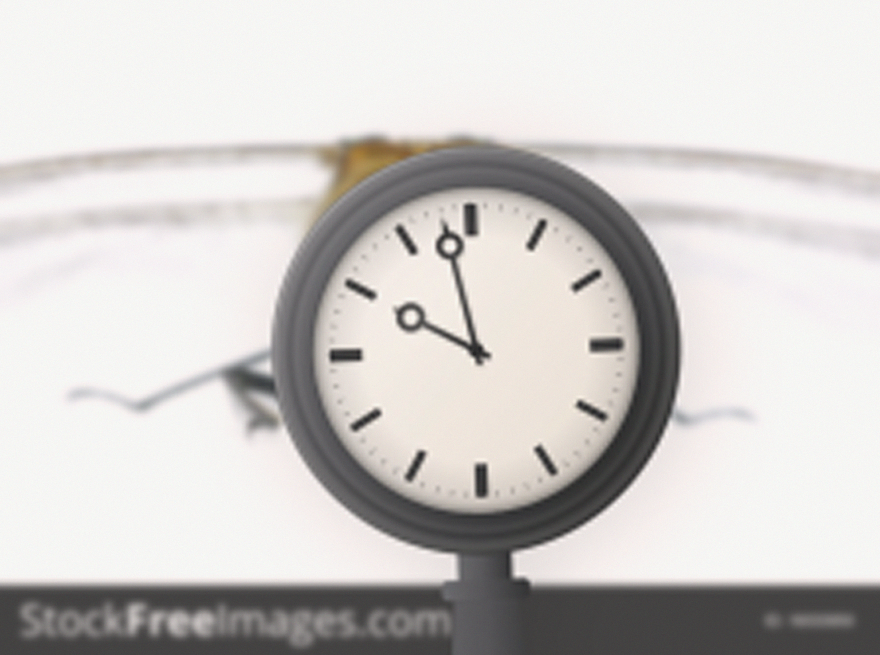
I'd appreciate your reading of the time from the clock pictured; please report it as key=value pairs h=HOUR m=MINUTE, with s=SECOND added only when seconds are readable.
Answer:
h=9 m=58
